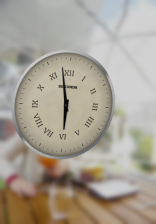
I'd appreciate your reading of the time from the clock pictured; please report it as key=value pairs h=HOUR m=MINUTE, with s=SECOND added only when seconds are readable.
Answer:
h=5 m=58
